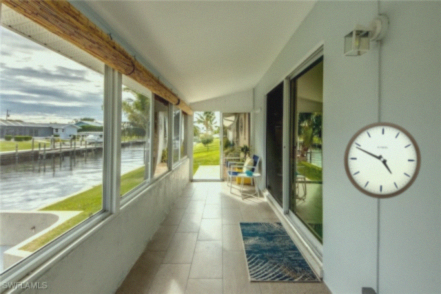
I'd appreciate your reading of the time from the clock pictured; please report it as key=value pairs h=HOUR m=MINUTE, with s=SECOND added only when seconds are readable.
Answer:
h=4 m=49
